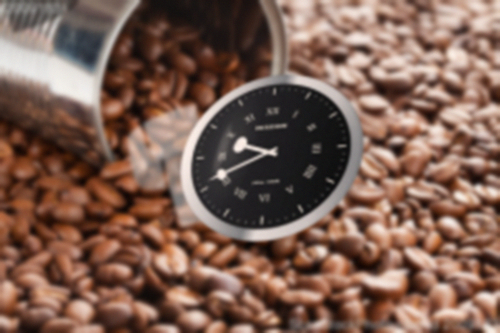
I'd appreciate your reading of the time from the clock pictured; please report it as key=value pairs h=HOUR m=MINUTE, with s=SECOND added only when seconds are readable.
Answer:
h=9 m=41
